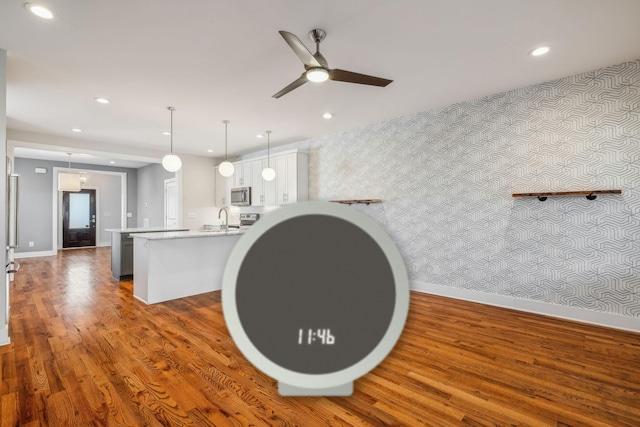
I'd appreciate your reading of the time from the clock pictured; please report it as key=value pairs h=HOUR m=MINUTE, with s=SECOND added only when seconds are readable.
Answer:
h=11 m=46
